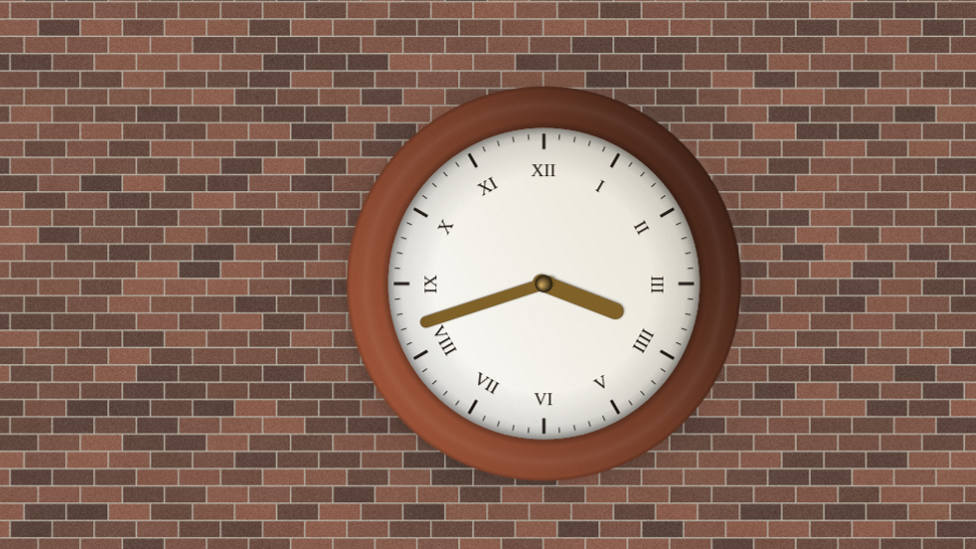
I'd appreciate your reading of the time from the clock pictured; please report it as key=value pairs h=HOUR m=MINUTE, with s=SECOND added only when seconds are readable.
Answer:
h=3 m=42
